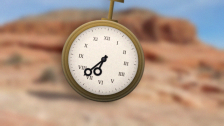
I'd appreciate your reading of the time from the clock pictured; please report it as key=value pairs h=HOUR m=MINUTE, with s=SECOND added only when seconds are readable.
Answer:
h=6 m=37
